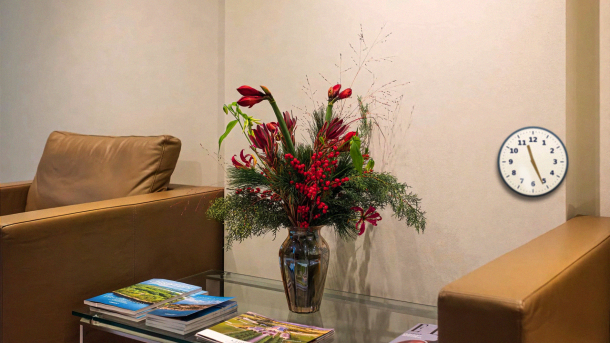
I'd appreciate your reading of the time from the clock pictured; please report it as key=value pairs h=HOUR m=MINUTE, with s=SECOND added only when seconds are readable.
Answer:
h=11 m=26
